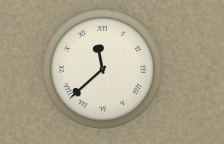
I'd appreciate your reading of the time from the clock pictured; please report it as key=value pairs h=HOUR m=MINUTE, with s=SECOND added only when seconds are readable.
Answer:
h=11 m=38
